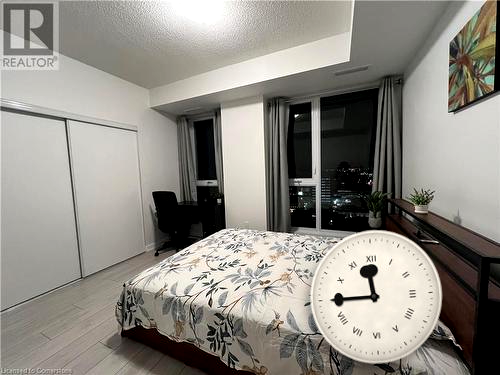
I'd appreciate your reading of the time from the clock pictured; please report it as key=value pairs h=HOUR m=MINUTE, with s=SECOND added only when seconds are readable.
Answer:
h=11 m=45
